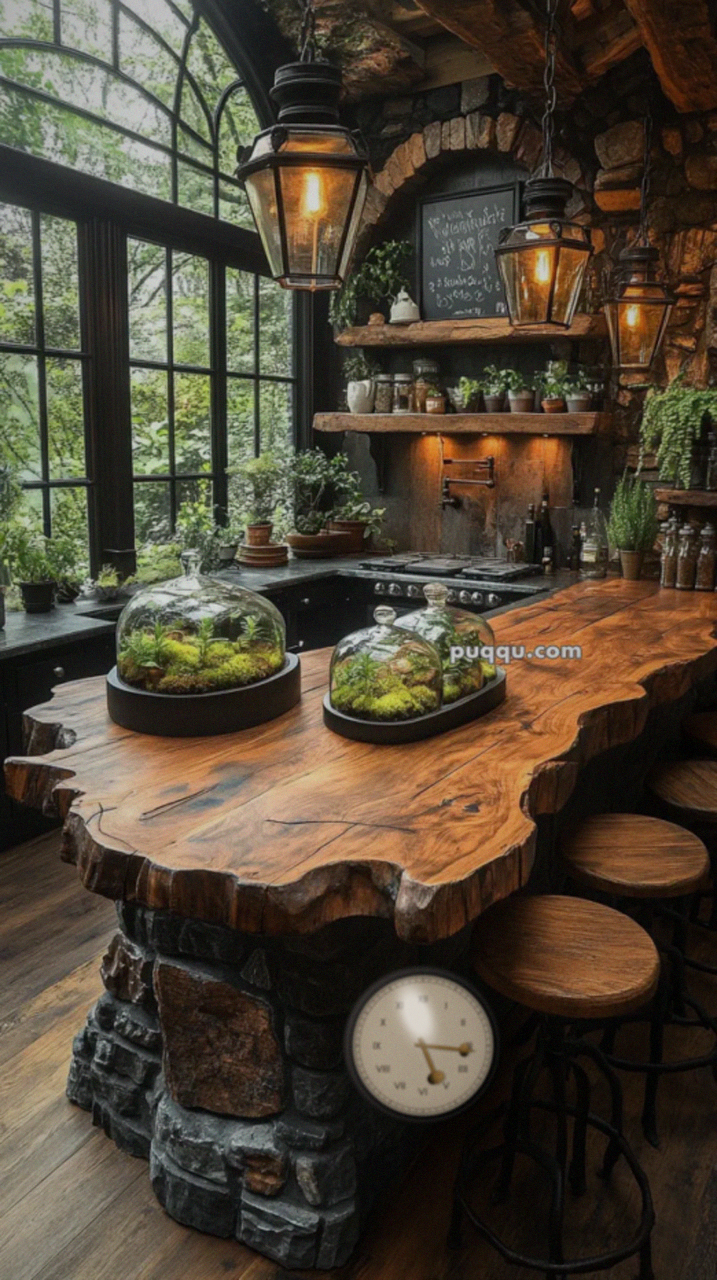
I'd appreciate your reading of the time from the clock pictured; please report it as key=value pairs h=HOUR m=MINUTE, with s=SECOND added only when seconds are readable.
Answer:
h=5 m=16
